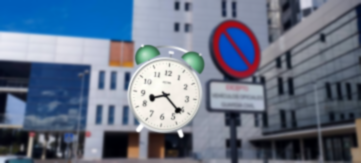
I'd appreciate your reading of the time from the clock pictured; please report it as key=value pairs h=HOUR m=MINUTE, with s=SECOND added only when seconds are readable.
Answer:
h=8 m=22
